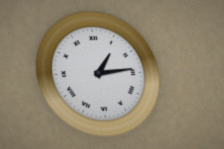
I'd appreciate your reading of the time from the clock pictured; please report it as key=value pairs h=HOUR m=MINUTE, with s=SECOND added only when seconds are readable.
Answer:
h=1 m=14
